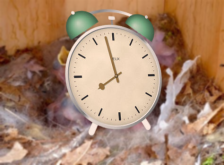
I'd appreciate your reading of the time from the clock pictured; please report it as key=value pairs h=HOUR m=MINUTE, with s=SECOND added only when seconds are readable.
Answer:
h=7 m=58
